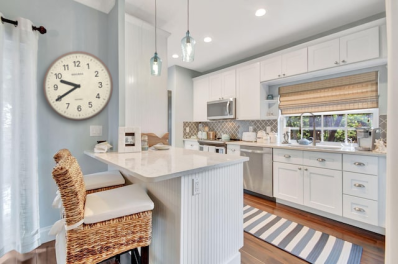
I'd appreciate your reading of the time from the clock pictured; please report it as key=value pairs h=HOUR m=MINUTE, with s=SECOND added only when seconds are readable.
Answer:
h=9 m=40
